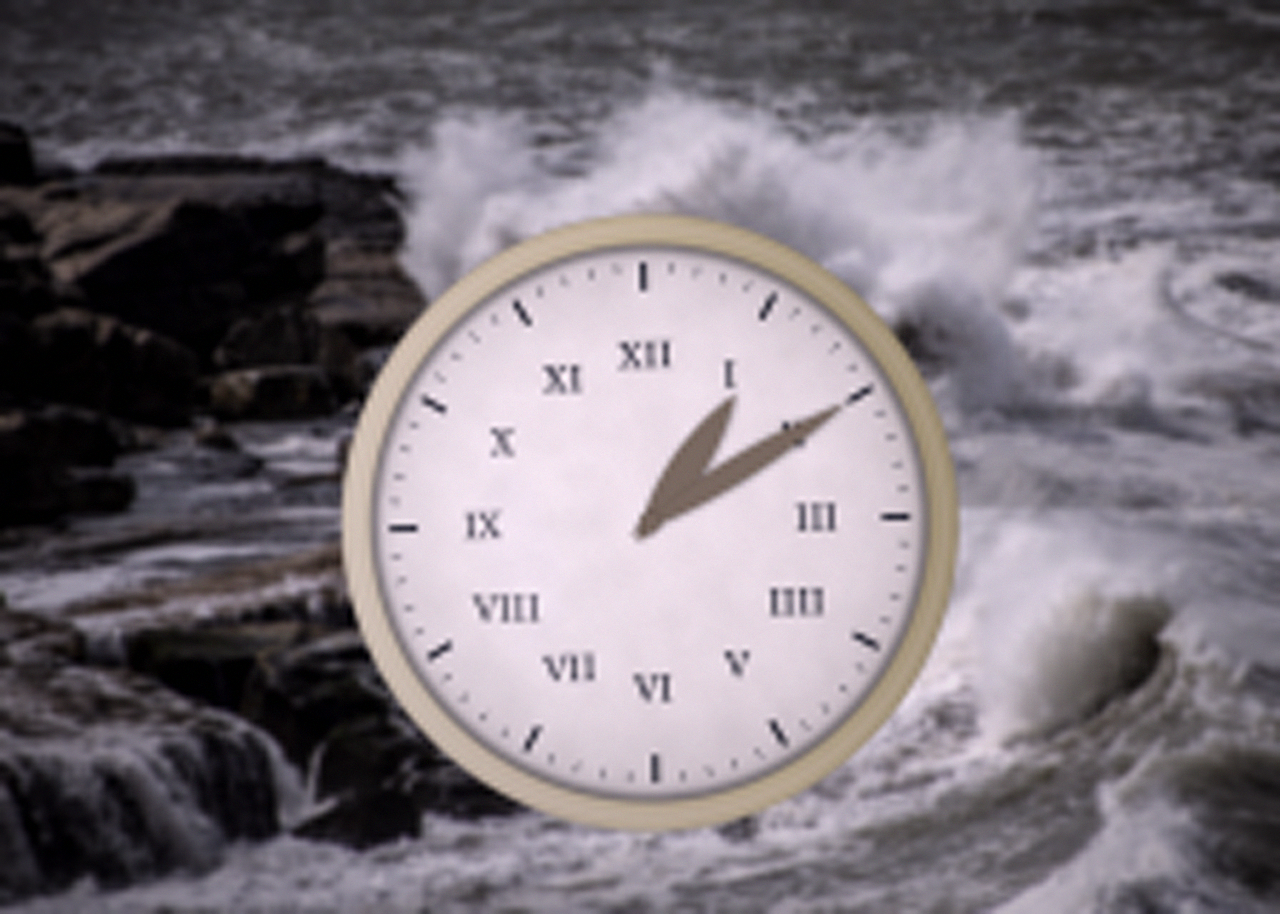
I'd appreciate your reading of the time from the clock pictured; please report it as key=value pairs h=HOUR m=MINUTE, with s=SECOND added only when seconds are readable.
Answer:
h=1 m=10
